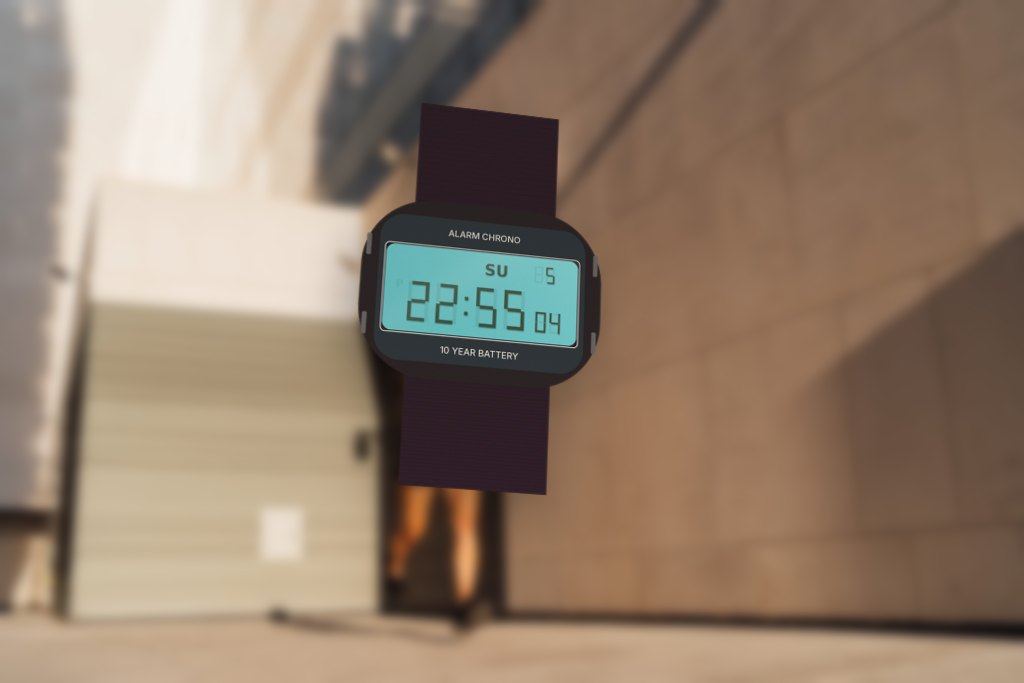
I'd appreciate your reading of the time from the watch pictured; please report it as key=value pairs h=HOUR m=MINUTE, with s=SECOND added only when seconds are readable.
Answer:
h=22 m=55 s=4
